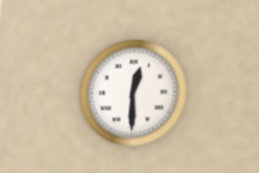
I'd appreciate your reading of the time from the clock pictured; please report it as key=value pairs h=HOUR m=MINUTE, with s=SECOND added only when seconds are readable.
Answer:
h=12 m=30
